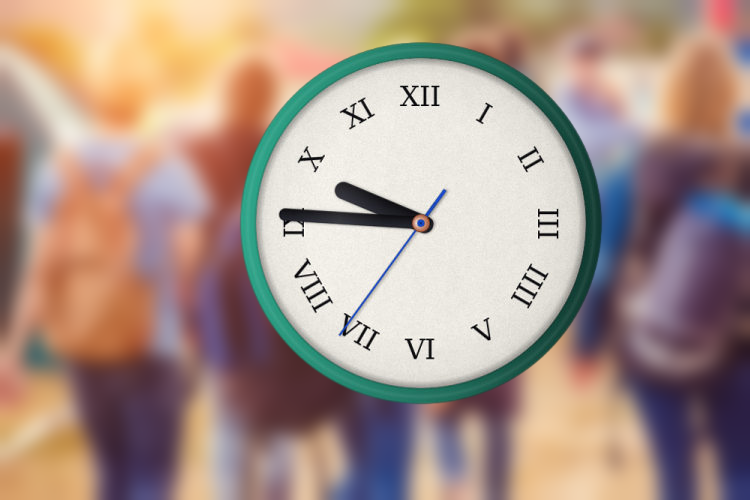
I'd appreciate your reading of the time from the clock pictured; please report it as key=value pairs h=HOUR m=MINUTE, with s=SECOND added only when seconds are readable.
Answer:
h=9 m=45 s=36
